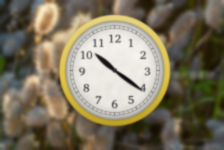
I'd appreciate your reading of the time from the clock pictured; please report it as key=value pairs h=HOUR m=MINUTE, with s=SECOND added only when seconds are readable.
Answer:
h=10 m=21
